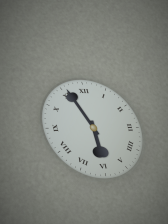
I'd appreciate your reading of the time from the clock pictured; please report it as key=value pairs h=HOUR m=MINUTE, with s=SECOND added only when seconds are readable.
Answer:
h=5 m=56
